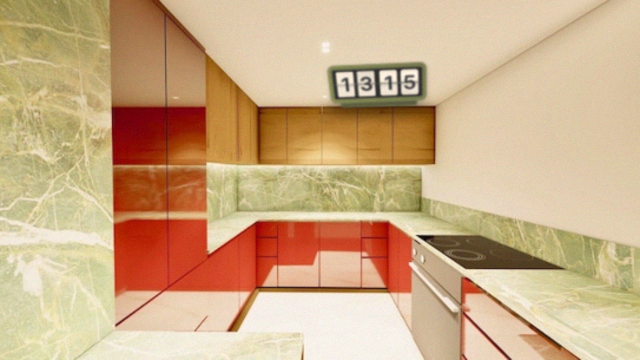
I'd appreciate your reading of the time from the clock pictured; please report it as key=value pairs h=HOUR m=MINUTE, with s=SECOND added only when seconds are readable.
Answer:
h=13 m=15
